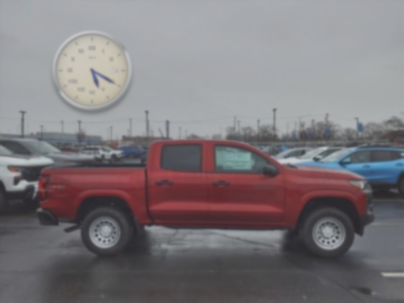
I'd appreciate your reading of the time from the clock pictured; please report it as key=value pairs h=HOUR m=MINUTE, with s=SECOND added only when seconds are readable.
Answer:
h=5 m=20
